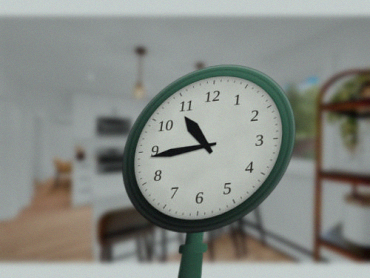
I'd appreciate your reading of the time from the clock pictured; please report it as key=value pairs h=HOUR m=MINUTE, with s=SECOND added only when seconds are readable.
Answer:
h=10 m=44
